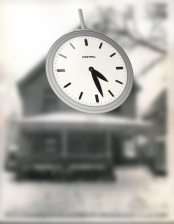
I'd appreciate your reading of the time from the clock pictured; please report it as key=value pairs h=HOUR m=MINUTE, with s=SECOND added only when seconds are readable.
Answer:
h=4 m=28
